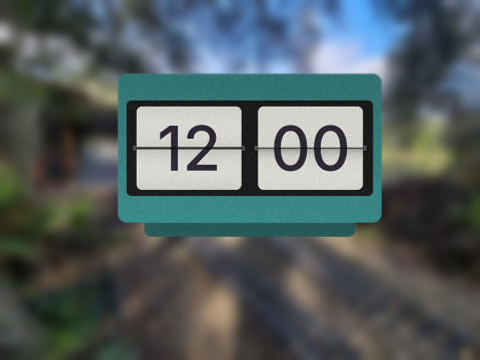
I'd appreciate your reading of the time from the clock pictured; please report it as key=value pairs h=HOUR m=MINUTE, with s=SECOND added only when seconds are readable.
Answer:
h=12 m=0
